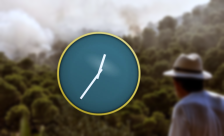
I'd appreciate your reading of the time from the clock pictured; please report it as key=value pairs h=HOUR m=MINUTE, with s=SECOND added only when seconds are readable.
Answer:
h=12 m=36
